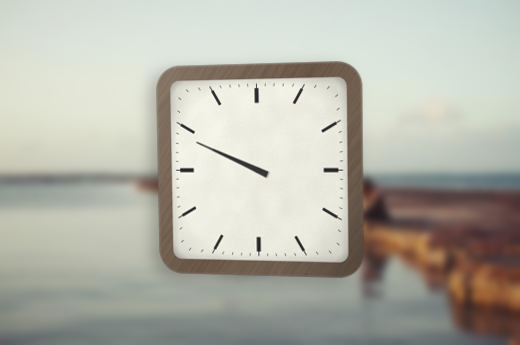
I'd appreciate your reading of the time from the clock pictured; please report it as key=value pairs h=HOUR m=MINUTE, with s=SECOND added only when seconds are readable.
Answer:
h=9 m=49
